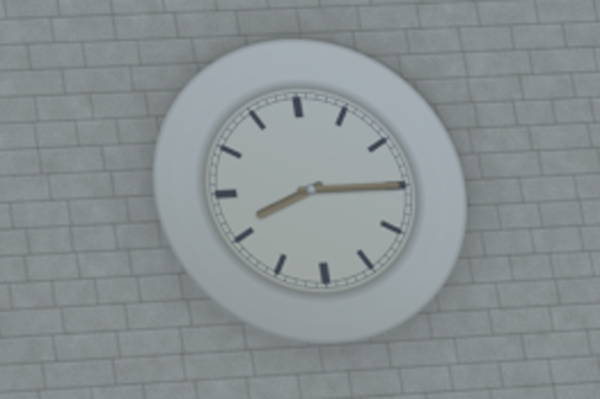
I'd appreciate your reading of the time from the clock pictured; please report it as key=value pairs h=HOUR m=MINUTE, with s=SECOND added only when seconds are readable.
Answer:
h=8 m=15
